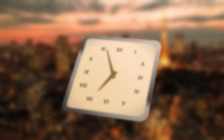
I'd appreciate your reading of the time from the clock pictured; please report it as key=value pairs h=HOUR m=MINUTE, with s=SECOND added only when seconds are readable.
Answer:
h=6 m=56
